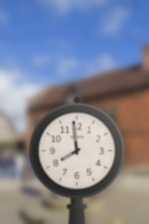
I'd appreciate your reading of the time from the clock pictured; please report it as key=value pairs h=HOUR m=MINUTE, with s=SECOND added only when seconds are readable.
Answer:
h=7 m=59
